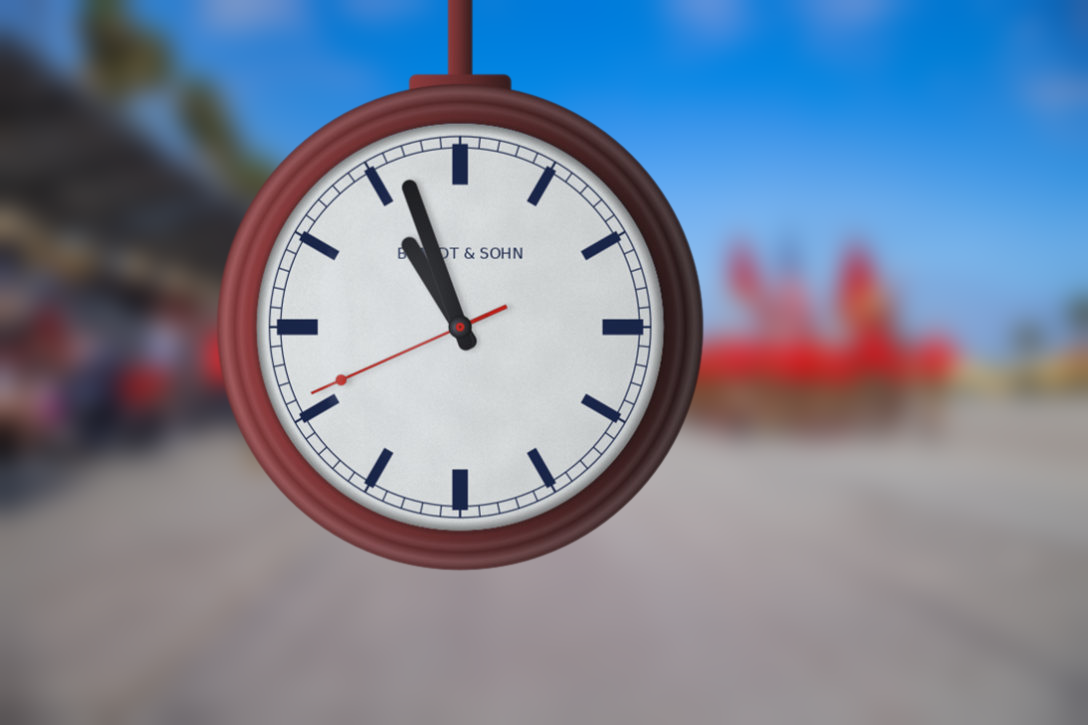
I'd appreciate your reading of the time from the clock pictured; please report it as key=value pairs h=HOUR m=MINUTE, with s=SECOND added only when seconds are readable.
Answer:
h=10 m=56 s=41
